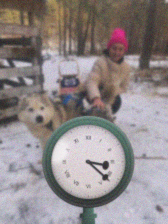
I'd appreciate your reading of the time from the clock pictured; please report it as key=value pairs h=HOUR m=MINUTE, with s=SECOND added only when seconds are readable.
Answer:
h=3 m=22
